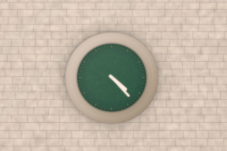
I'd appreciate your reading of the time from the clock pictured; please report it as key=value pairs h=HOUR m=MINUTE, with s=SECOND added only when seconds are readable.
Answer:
h=4 m=23
